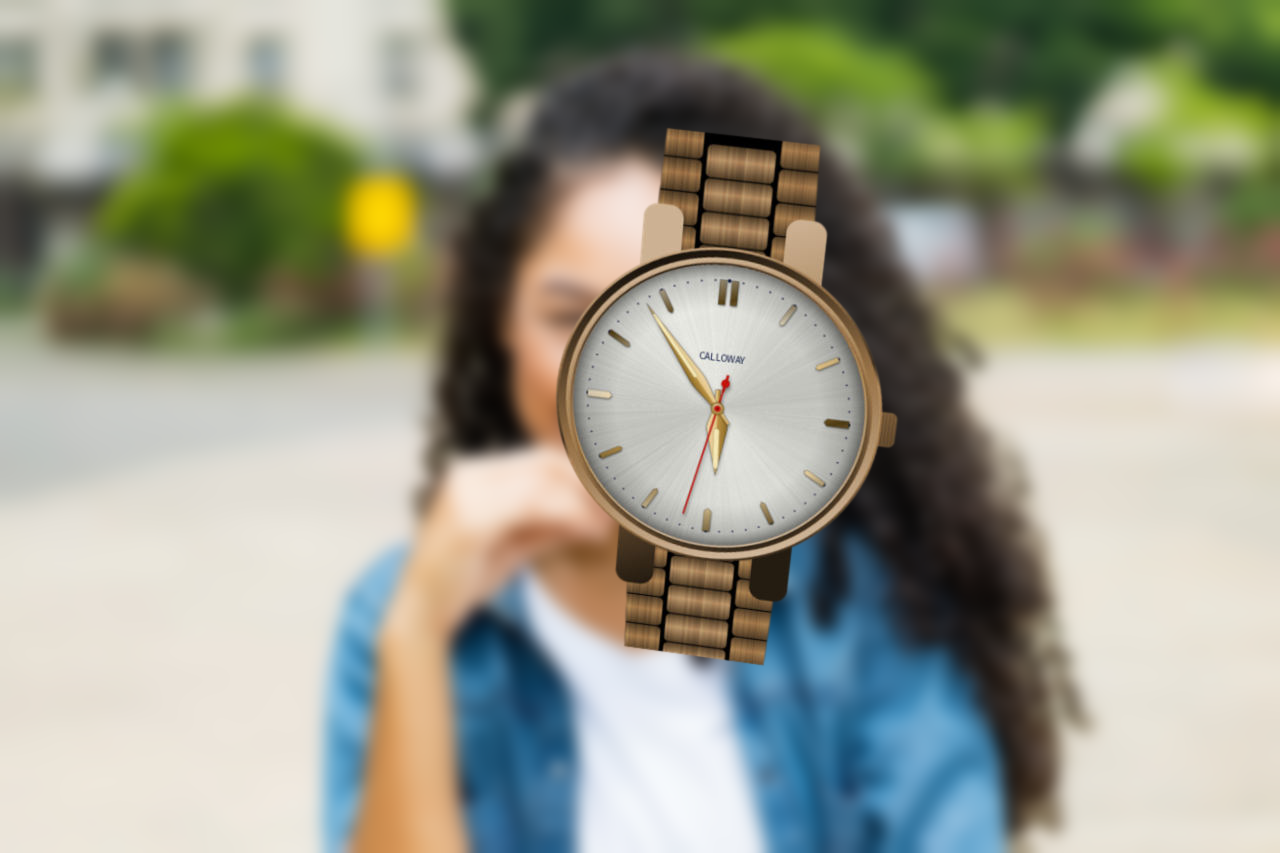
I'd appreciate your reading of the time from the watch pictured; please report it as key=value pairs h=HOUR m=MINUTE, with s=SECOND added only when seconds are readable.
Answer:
h=5 m=53 s=32
